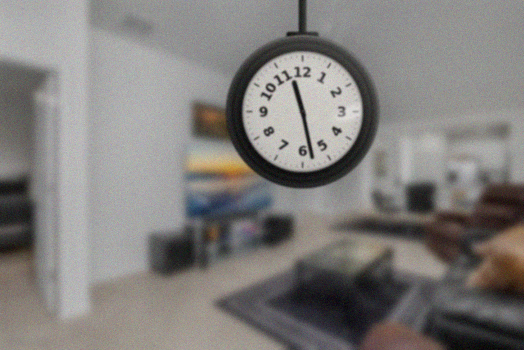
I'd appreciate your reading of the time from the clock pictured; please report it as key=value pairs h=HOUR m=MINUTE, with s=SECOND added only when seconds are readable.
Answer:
h=11 m=28
